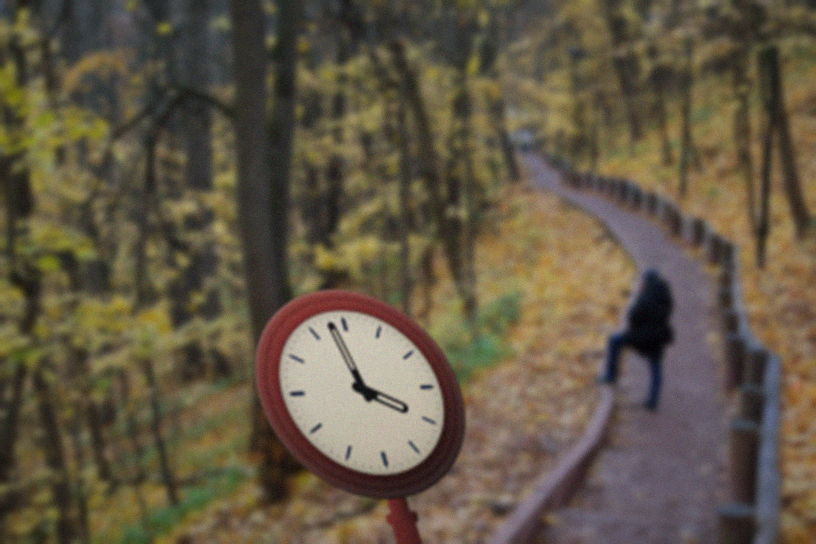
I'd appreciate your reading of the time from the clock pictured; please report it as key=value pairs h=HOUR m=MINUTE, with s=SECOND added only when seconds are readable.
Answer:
h=3 m=58
